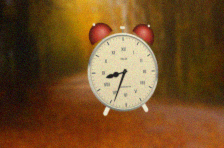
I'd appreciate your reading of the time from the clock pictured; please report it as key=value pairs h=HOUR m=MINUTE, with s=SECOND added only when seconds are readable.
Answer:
h=8 m=34
